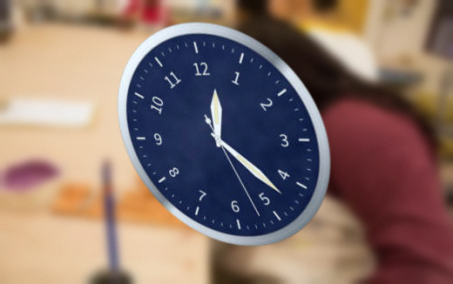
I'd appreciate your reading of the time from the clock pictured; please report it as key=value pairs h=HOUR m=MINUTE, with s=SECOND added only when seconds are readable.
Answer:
h=12 m=22 s=27
